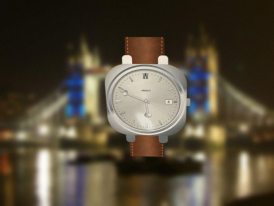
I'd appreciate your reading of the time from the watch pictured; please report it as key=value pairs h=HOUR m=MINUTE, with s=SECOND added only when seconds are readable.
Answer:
h=5 m=49
